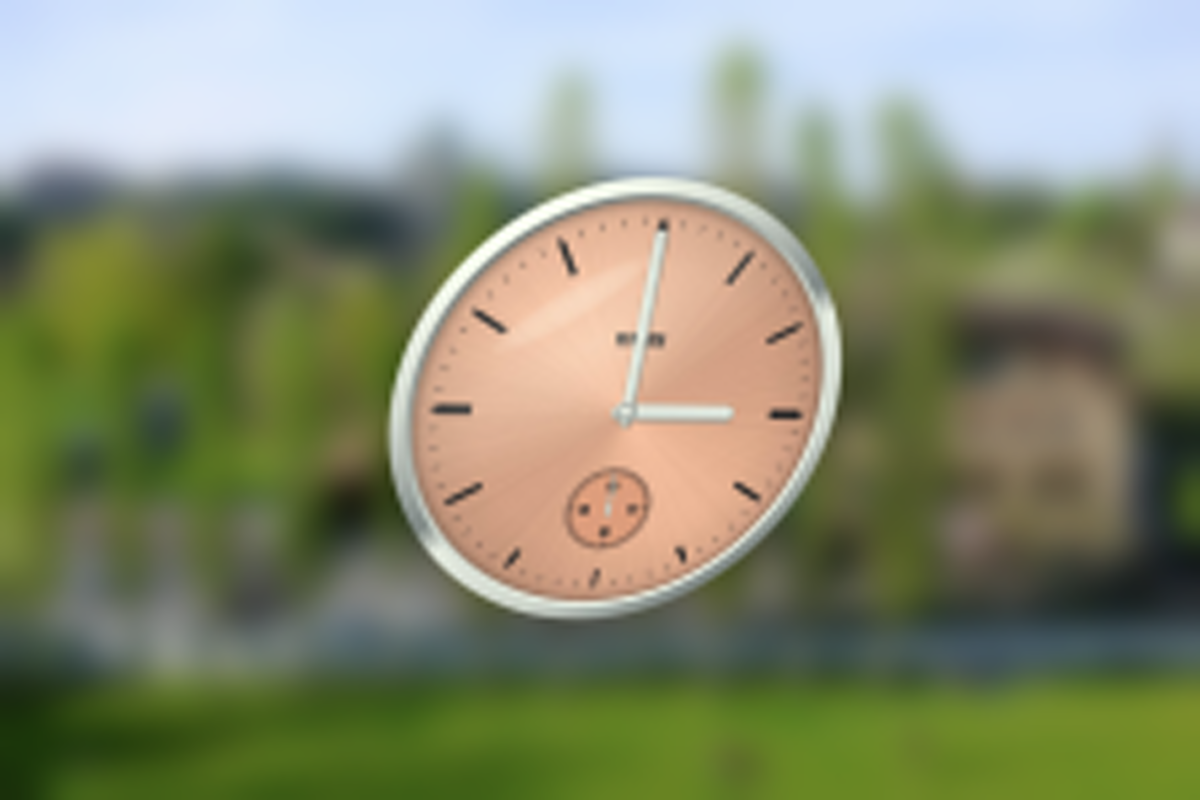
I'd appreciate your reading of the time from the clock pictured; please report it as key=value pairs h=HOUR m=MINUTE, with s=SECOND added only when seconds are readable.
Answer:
h=3 m=0
